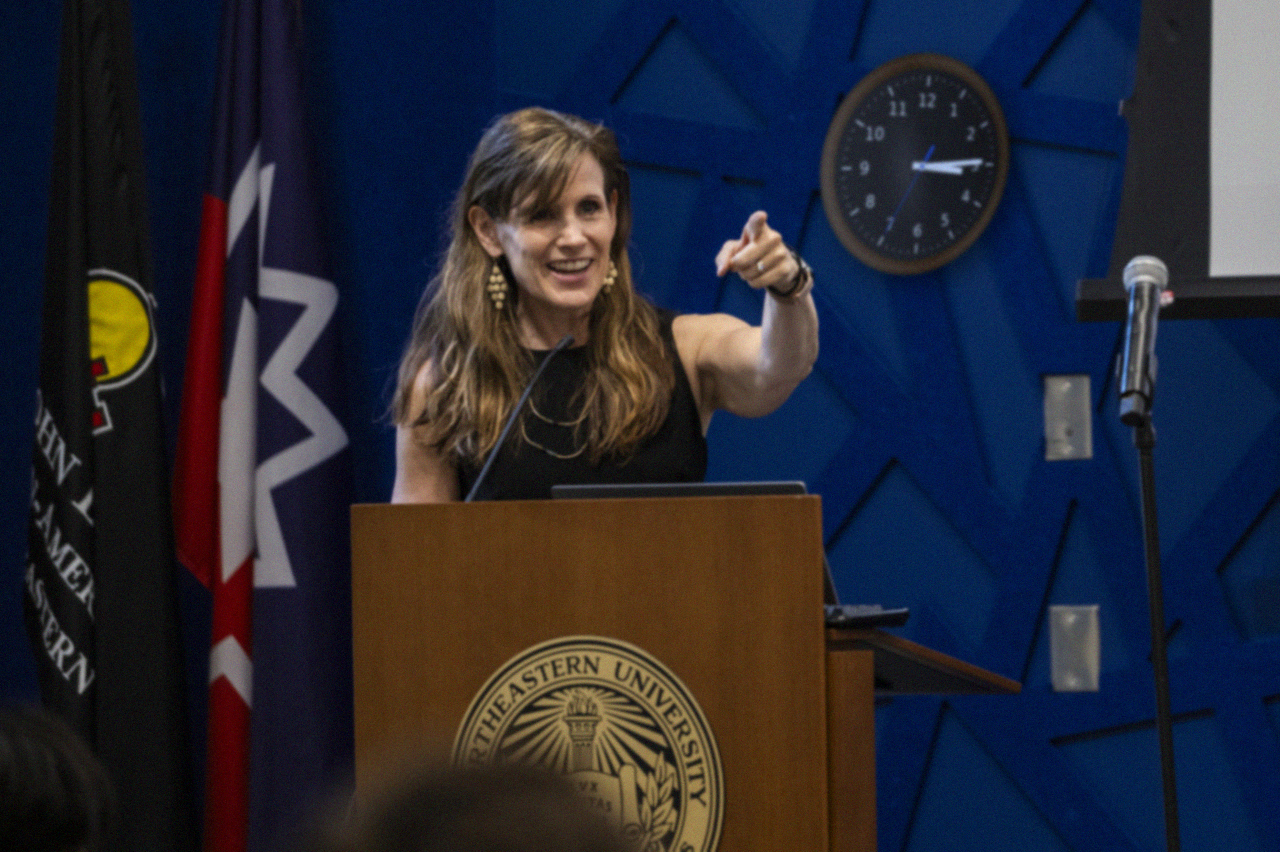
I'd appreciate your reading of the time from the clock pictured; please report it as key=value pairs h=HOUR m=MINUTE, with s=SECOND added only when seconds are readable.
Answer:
h=3 m=14 s=35
